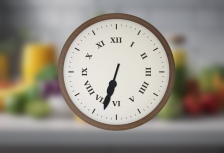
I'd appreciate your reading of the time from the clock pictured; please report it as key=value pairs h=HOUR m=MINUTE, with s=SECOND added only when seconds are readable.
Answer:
h=6 m=33
